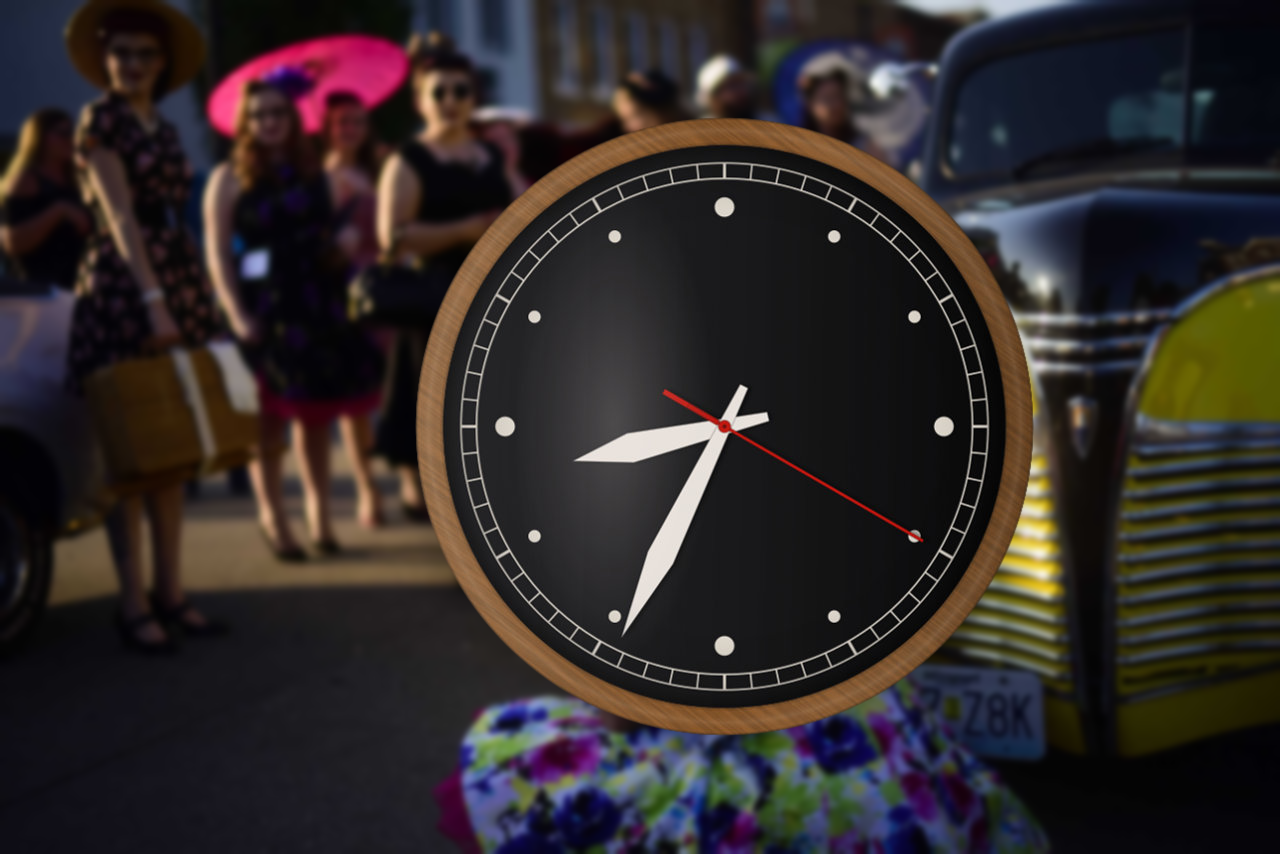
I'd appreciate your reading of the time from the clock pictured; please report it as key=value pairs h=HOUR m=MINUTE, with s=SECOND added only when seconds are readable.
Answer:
h=8 m=34 s=20
